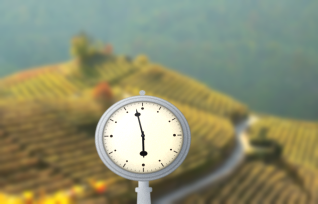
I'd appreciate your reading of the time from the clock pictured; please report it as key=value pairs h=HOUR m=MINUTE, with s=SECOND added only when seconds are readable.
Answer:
h=5 m=58
